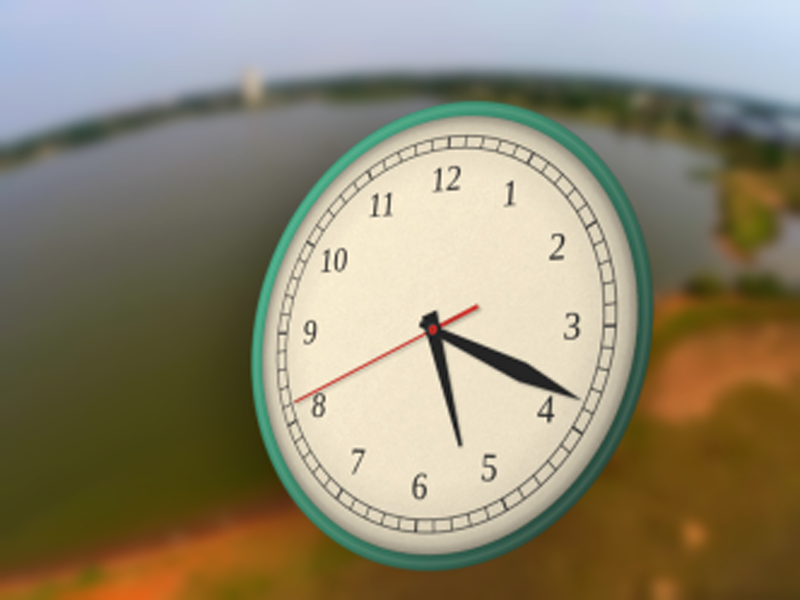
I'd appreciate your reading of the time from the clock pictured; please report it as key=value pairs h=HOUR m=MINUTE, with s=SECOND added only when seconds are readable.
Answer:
h=5 m=18 s=41
